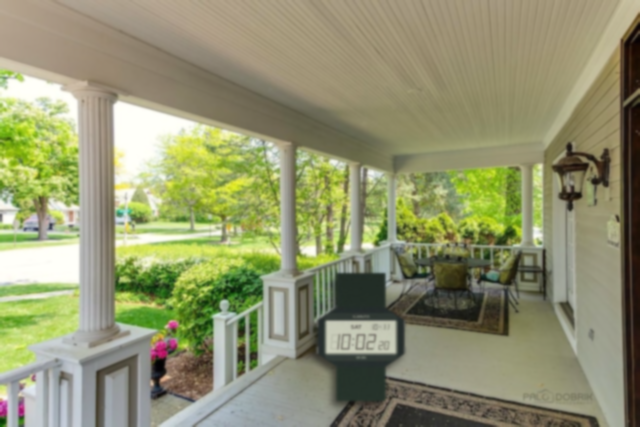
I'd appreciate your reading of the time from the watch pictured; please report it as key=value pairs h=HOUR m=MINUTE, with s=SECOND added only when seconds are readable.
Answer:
h=10 m=2
